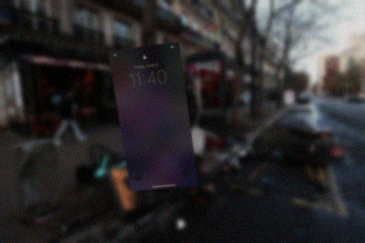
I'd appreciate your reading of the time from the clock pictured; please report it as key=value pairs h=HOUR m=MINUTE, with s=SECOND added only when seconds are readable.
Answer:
h=11 m=40
